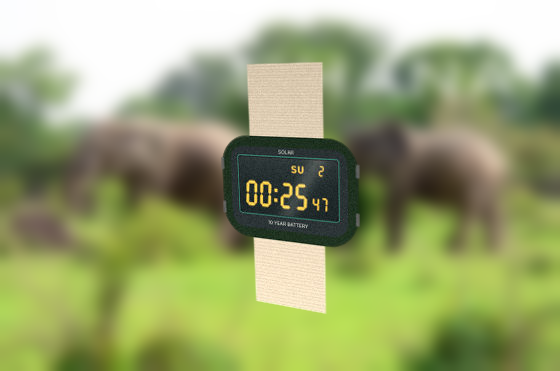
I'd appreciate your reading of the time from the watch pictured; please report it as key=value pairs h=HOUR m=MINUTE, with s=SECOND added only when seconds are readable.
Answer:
h=0 m=25 s=47
